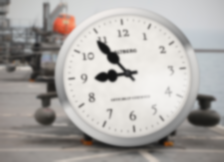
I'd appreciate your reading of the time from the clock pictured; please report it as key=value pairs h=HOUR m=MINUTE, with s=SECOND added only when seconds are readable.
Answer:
h=8 m=54
